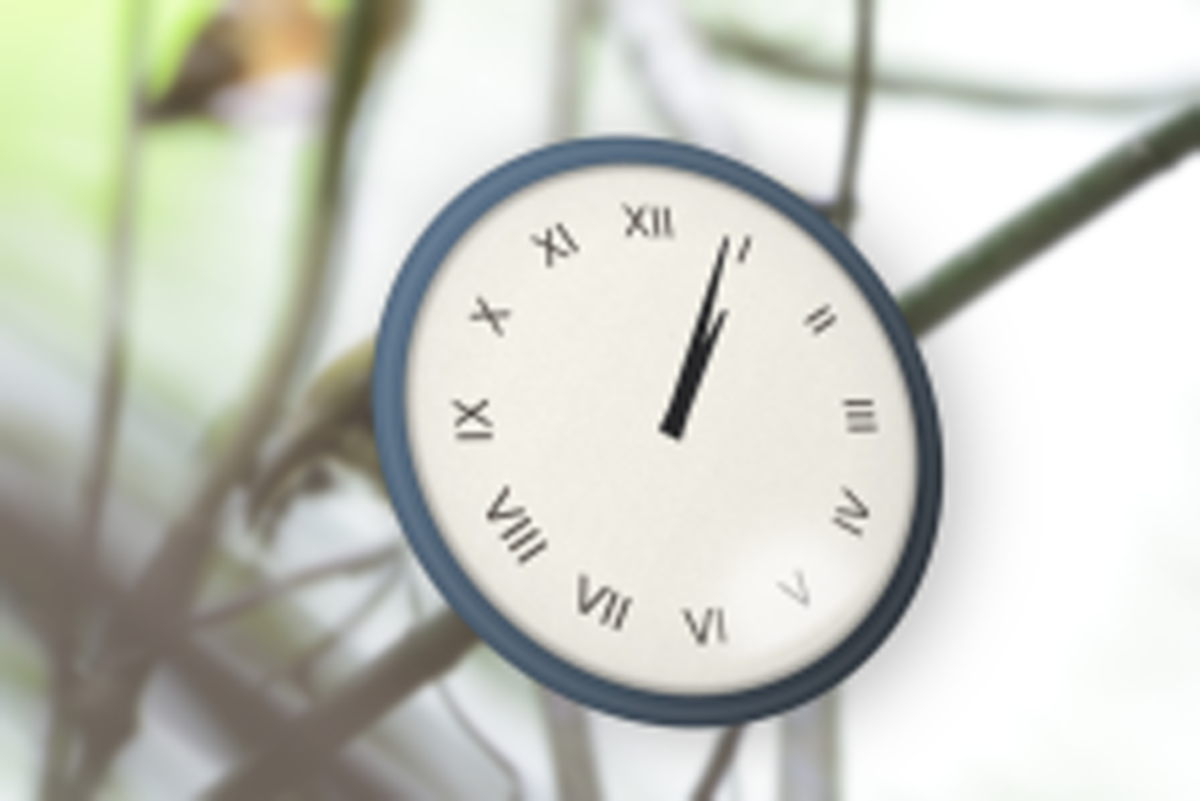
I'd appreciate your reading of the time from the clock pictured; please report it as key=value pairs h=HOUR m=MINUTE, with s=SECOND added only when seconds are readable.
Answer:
h=1 m=4
